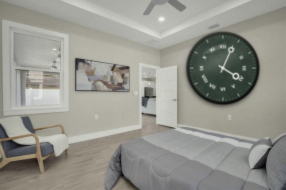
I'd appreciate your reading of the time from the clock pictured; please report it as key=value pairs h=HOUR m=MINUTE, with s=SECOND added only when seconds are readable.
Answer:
h=4 m=4
